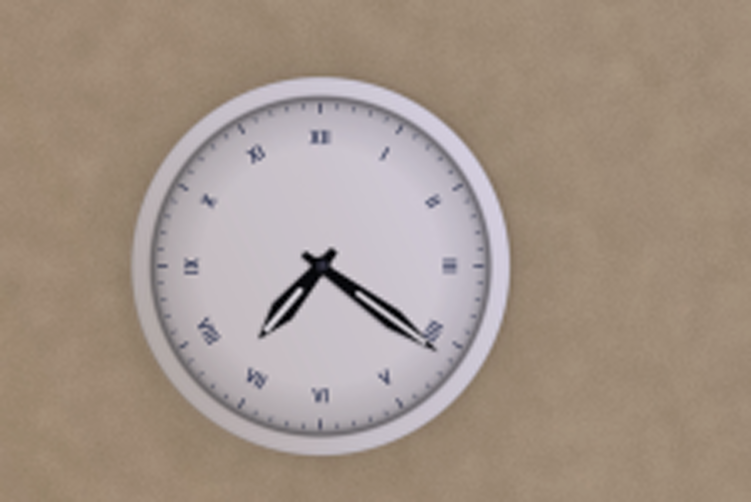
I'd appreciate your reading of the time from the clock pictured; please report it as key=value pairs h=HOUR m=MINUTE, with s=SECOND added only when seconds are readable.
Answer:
h=7 m=21
